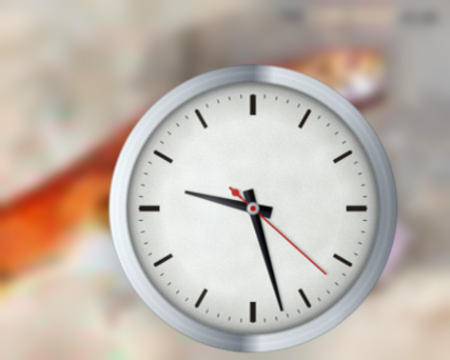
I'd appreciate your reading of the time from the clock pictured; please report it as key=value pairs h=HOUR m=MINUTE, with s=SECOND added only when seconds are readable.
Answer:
h=9 m=27 s=22
